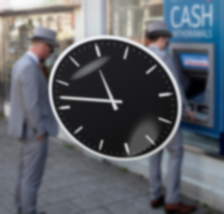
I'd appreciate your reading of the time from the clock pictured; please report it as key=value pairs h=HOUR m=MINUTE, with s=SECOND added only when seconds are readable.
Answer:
h=11 m=47
